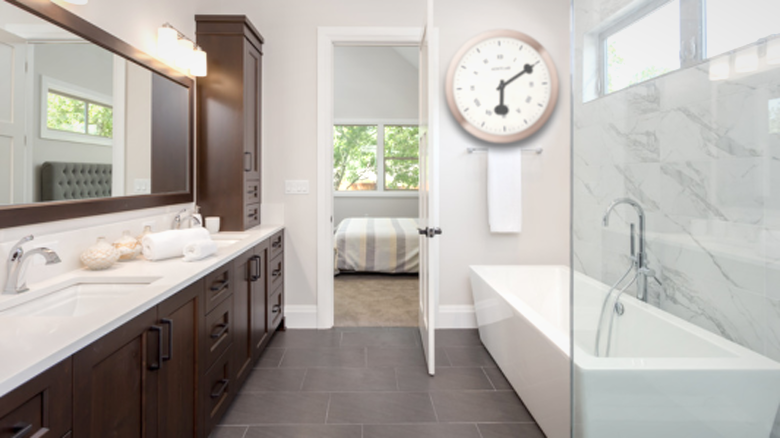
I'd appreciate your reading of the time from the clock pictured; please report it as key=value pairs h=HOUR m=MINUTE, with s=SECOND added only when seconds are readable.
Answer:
h=6 m=10
